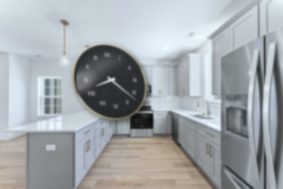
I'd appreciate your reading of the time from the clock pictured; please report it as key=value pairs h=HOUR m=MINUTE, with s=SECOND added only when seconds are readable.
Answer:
h=8 m=22
